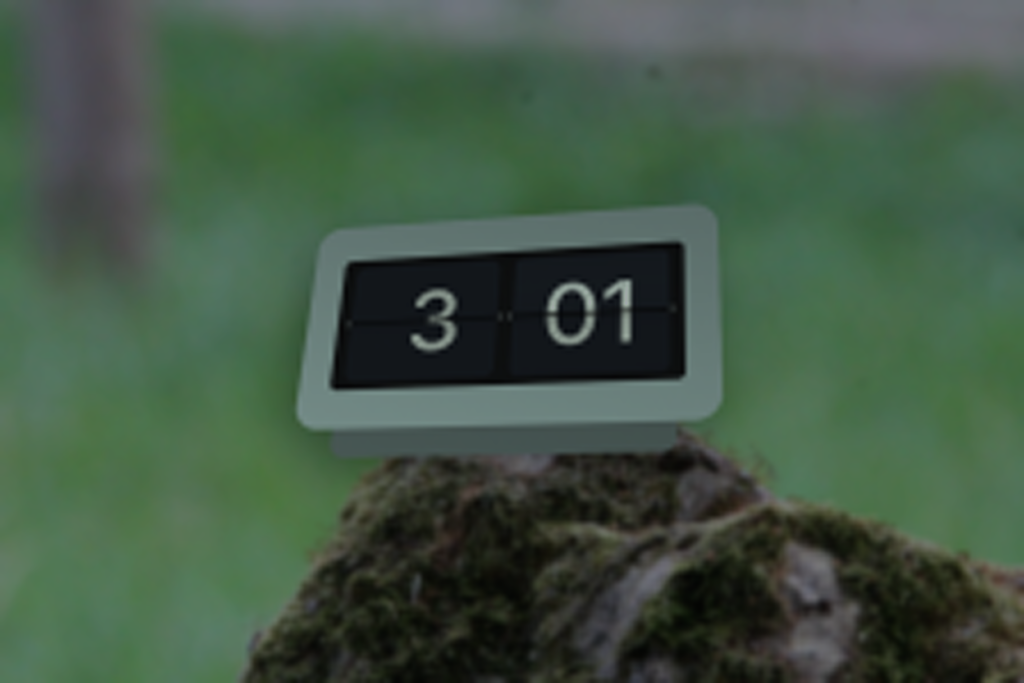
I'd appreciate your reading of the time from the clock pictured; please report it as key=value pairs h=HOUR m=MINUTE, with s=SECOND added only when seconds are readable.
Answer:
h=3 m=1
